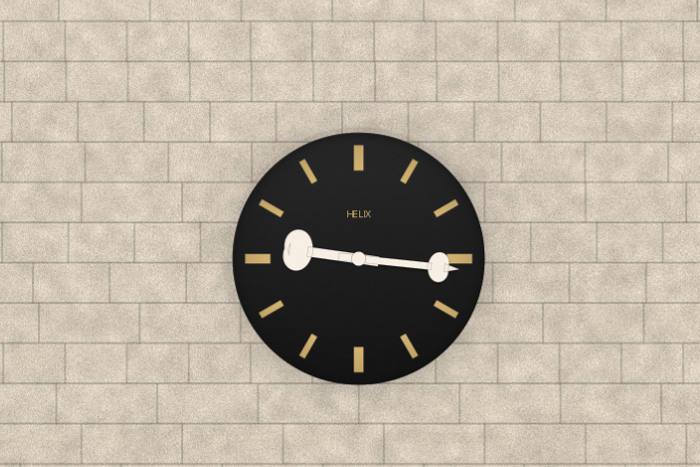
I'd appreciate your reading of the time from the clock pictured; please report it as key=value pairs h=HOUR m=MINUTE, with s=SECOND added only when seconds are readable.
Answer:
h=9 m=16
